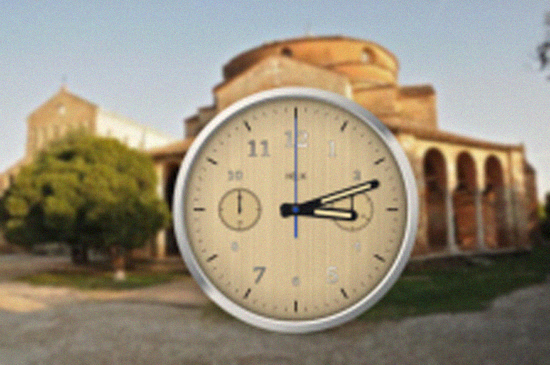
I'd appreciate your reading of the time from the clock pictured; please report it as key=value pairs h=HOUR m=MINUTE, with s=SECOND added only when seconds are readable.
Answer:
h=3 m=12
